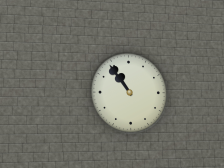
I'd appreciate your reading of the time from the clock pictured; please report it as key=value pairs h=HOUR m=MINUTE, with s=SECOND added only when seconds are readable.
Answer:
h=10 m=54
